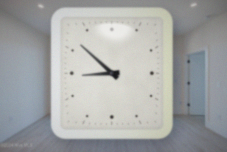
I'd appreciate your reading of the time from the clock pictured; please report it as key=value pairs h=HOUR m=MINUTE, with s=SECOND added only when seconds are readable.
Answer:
h=8 m=52
